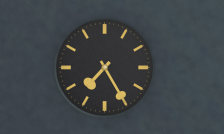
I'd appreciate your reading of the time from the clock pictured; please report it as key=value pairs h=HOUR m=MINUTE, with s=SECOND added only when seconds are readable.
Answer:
h=7 m=25
